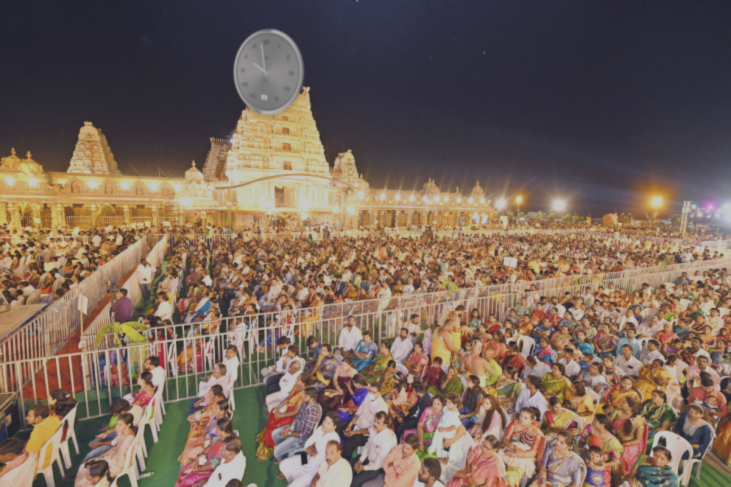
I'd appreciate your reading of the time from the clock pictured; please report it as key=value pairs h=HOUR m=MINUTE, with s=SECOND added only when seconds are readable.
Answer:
h=9 m=58
